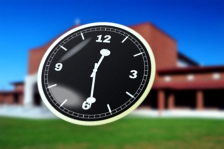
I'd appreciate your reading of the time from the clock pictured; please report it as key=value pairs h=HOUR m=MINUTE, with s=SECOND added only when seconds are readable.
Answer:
h=12 m=29
